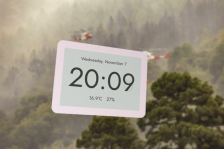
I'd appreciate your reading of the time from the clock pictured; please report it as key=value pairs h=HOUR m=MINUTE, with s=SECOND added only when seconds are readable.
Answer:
h=20 m=9
